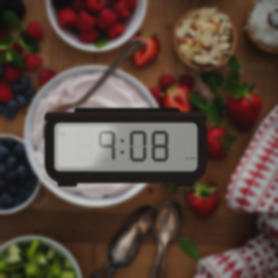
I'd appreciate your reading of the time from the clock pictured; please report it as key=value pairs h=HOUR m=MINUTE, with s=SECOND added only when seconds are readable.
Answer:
h=9 m=8
